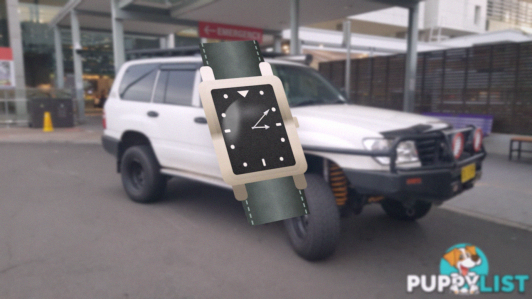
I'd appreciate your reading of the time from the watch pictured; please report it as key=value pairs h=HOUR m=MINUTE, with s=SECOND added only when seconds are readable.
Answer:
h=3 m=9
